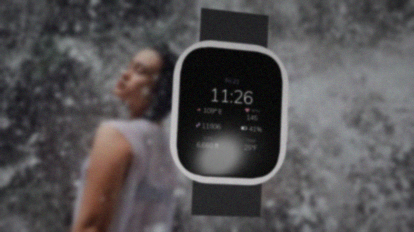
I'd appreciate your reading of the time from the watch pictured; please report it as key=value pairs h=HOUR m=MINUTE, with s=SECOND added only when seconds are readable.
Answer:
h=11 m=26
